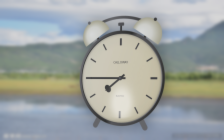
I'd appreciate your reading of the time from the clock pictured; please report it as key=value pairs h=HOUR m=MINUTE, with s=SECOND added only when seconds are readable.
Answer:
h=7 m=45
